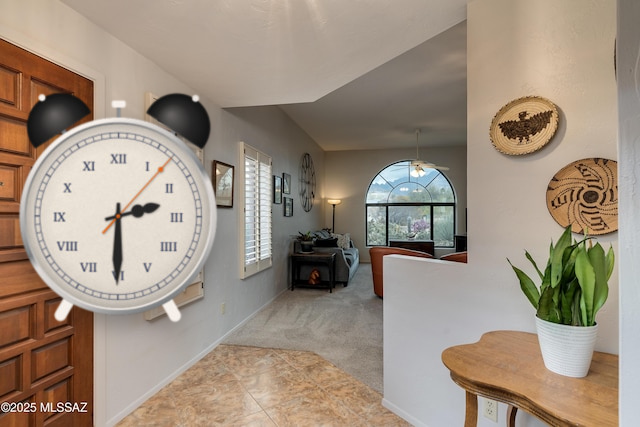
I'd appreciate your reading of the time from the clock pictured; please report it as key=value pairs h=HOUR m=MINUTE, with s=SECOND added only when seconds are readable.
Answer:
h=2 m=30 s=7
